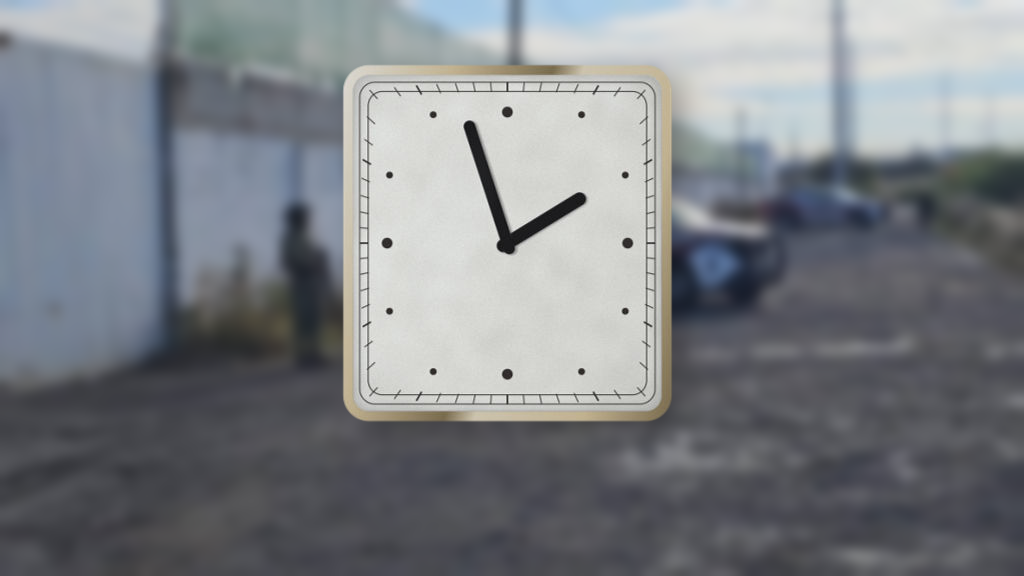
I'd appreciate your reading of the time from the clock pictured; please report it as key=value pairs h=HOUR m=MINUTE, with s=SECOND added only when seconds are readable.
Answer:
h=1 m=57
